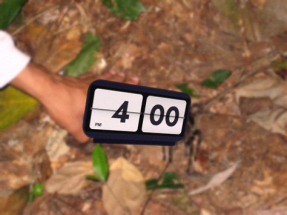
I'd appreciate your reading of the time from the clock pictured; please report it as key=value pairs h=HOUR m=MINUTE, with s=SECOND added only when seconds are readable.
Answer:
h=4 m=0
